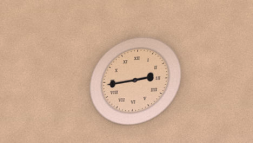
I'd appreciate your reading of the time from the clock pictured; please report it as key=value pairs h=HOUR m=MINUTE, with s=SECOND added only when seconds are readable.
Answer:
h=2 m=44
